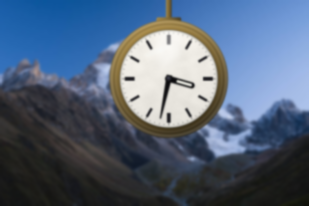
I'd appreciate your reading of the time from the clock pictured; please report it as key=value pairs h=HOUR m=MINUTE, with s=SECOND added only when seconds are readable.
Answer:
h=3 m=32
